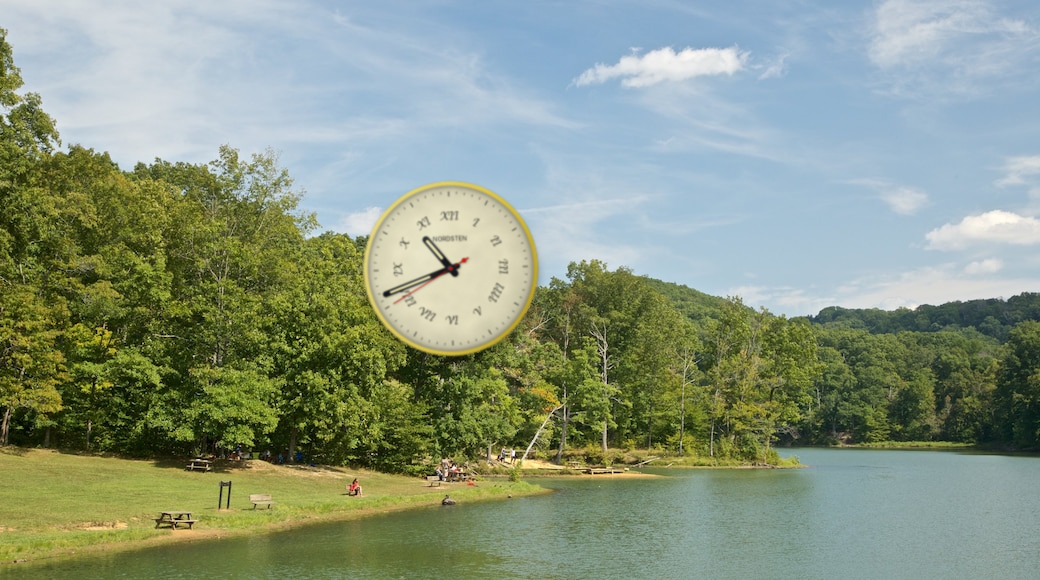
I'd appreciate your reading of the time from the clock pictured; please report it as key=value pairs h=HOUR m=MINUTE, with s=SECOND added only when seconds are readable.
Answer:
h=10 m=41 s=40
